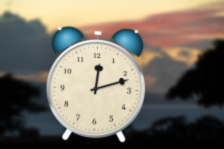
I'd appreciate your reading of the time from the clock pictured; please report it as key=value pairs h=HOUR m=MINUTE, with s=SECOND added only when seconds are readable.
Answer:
h=12 m=12
